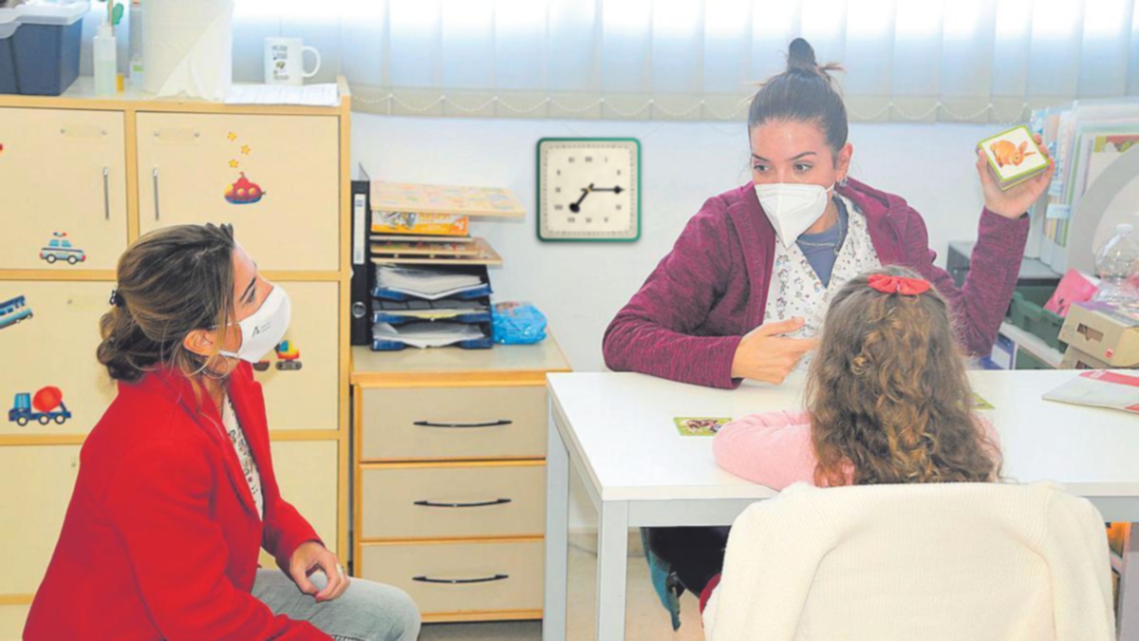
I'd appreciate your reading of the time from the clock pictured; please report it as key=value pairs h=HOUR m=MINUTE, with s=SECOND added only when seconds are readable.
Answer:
h=7 m=15
